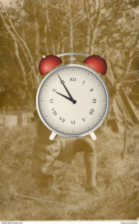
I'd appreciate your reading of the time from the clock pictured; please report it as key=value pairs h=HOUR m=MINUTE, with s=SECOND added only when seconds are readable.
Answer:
h=9 m=55
